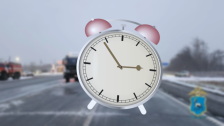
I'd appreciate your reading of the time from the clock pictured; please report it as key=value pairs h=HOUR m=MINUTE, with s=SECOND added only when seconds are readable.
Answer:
h=2 m=54
